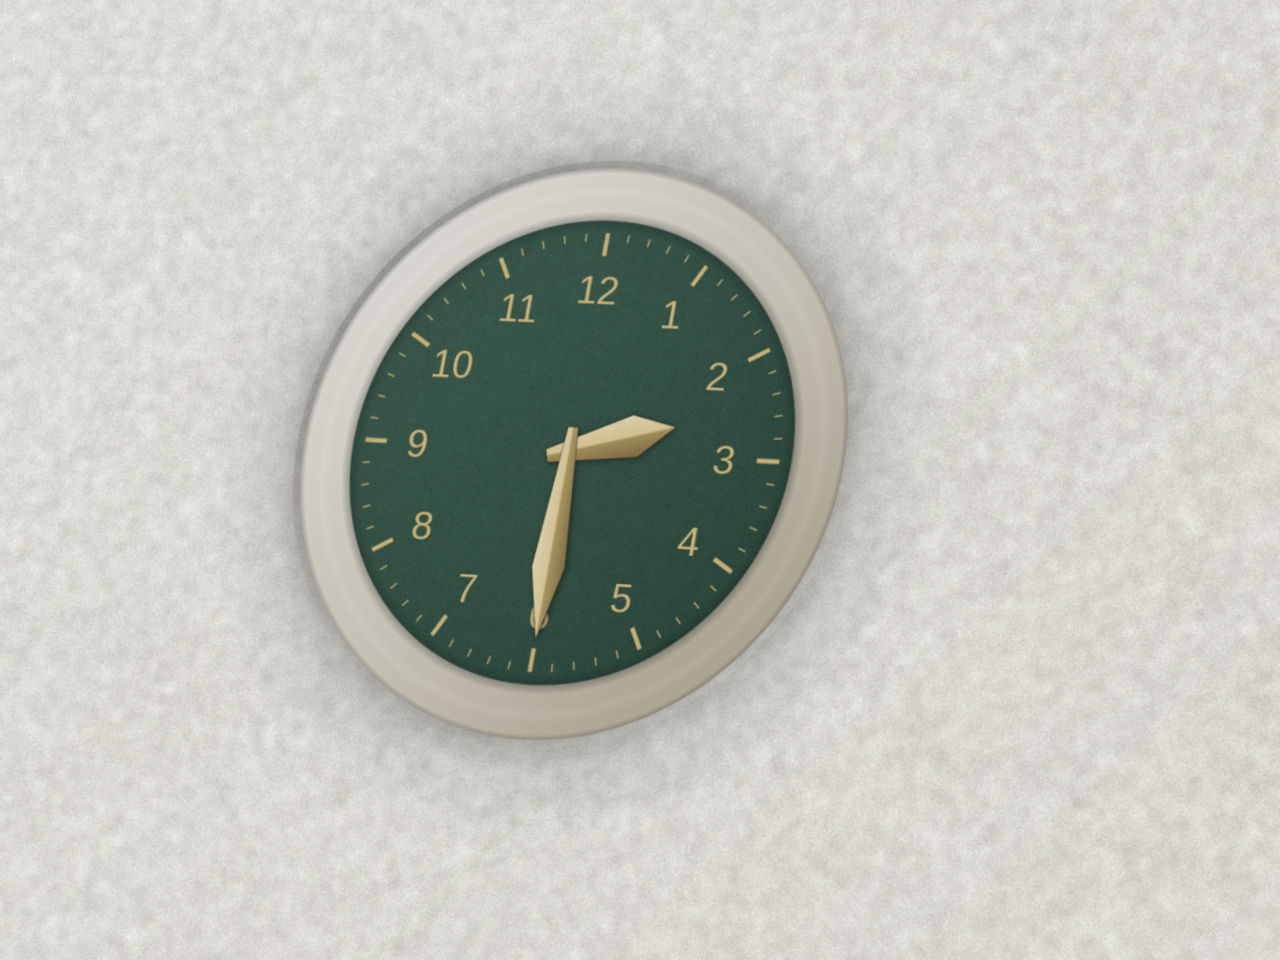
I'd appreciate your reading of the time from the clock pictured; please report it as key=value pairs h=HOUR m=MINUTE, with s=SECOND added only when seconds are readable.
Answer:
h=2 m=30
